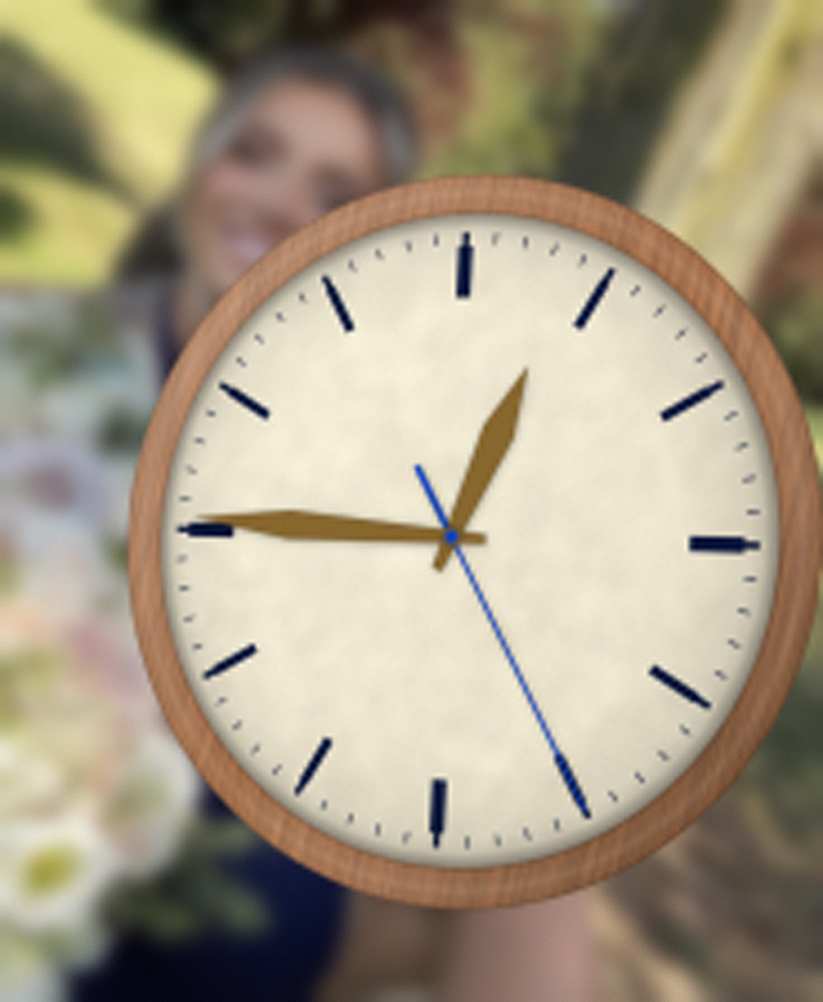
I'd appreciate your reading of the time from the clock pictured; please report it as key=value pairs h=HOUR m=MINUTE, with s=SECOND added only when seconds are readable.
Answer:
h=12 m=45 s=25
